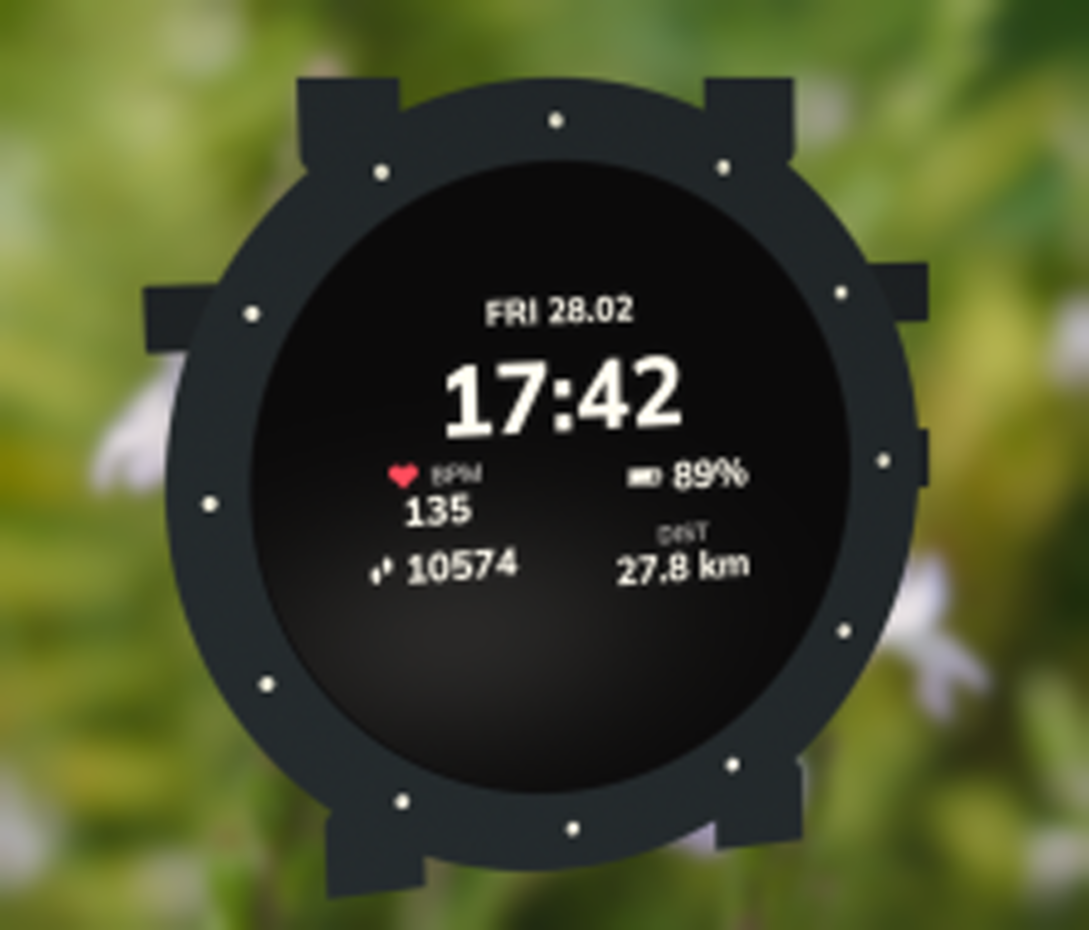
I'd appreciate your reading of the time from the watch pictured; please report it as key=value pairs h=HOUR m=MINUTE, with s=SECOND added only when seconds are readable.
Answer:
h=17 m=42
